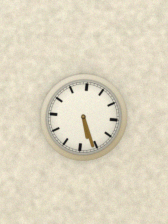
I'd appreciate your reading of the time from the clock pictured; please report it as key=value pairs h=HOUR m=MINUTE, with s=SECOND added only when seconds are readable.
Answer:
h=5 m=26
